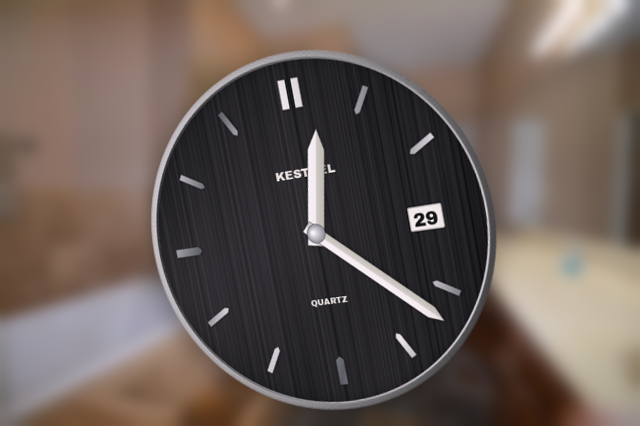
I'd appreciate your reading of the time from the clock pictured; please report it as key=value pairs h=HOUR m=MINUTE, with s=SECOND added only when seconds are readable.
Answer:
h=12 m=22
